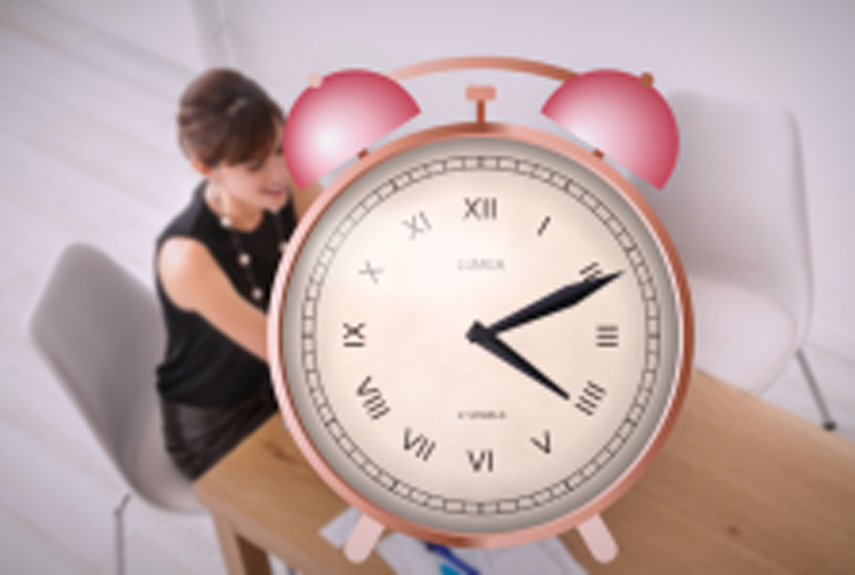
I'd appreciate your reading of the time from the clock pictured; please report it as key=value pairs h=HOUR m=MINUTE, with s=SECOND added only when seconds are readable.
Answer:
h=4 m=11
